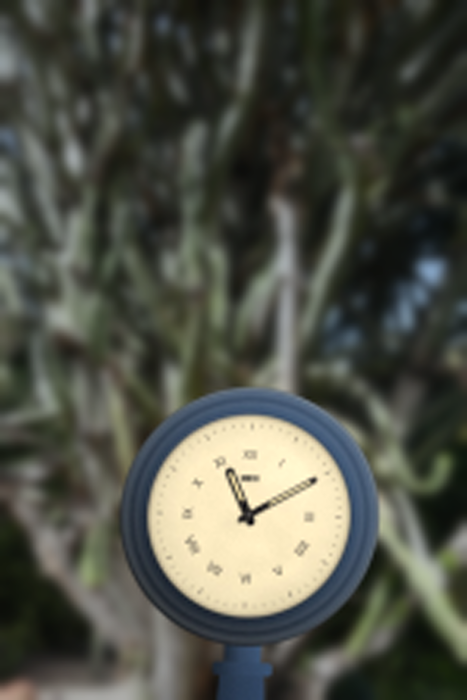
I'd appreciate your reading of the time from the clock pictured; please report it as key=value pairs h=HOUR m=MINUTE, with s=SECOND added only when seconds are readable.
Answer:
h=11 m=10
